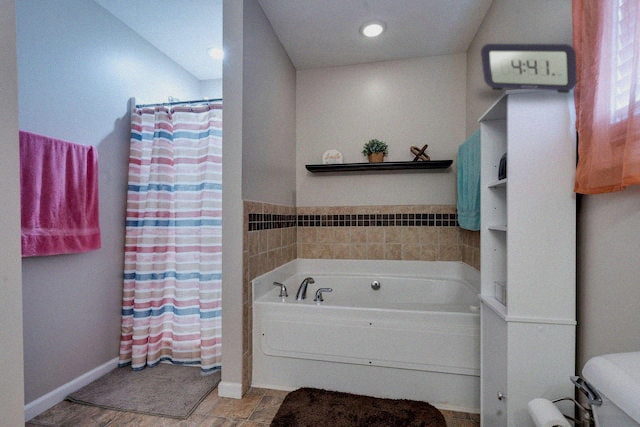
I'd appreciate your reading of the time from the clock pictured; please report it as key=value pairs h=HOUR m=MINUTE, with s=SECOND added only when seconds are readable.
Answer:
h=4 m=41
